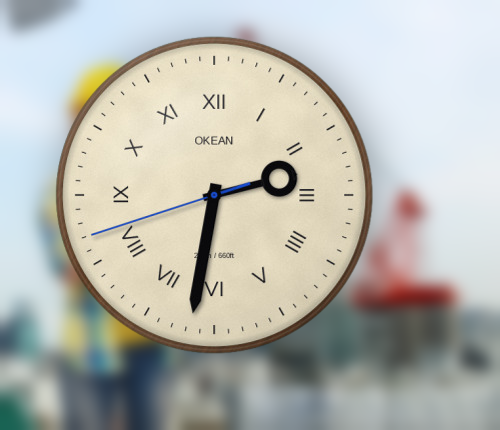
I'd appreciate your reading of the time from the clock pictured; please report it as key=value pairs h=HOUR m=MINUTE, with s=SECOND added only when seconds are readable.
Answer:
h=2 m=31 s=42
